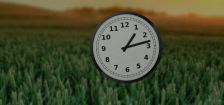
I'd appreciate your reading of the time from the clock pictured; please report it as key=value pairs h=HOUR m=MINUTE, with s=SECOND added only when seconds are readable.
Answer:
h=1 m=13
